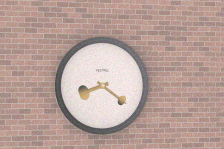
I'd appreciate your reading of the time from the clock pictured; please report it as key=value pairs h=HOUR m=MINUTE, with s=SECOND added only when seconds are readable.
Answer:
h=8 m=21
